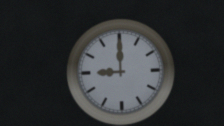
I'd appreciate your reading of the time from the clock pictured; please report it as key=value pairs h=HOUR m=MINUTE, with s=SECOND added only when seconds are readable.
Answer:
h=9 m=0
